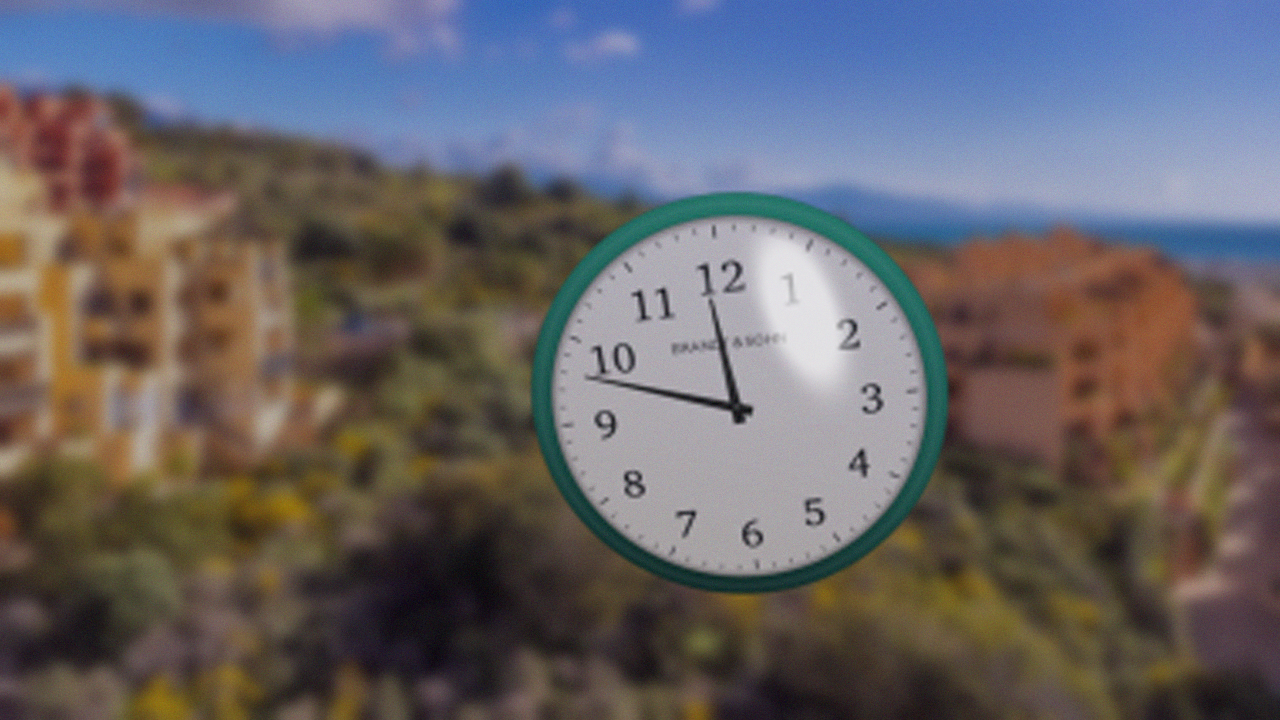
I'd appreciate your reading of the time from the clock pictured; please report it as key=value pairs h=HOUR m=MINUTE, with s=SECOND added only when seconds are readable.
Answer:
h=11 m=48
